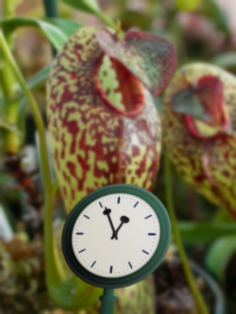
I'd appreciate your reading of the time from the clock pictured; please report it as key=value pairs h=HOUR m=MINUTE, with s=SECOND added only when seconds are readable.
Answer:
h=12 m=56
